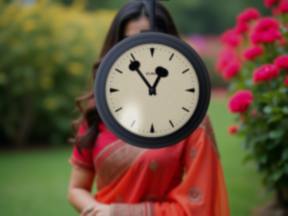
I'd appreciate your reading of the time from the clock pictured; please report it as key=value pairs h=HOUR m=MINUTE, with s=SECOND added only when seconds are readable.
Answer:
h=12 m=54
